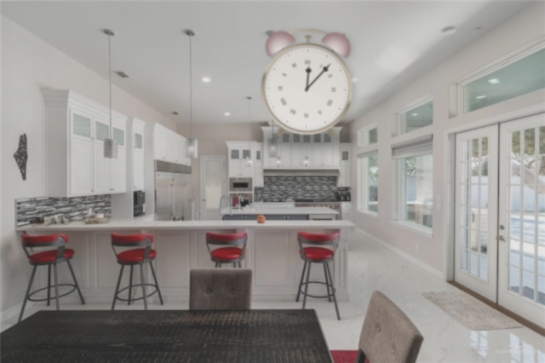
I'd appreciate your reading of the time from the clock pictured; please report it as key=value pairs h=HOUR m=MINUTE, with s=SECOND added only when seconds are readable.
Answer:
h=12 m=7
